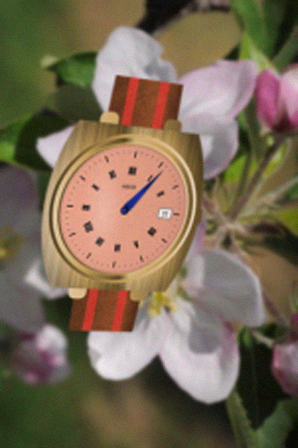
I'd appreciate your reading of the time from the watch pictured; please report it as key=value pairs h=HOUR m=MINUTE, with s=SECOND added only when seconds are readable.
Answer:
h=1 m=6
